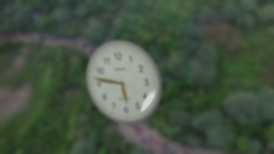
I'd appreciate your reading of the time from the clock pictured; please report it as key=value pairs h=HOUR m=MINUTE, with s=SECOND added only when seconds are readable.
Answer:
h=5 m=47
